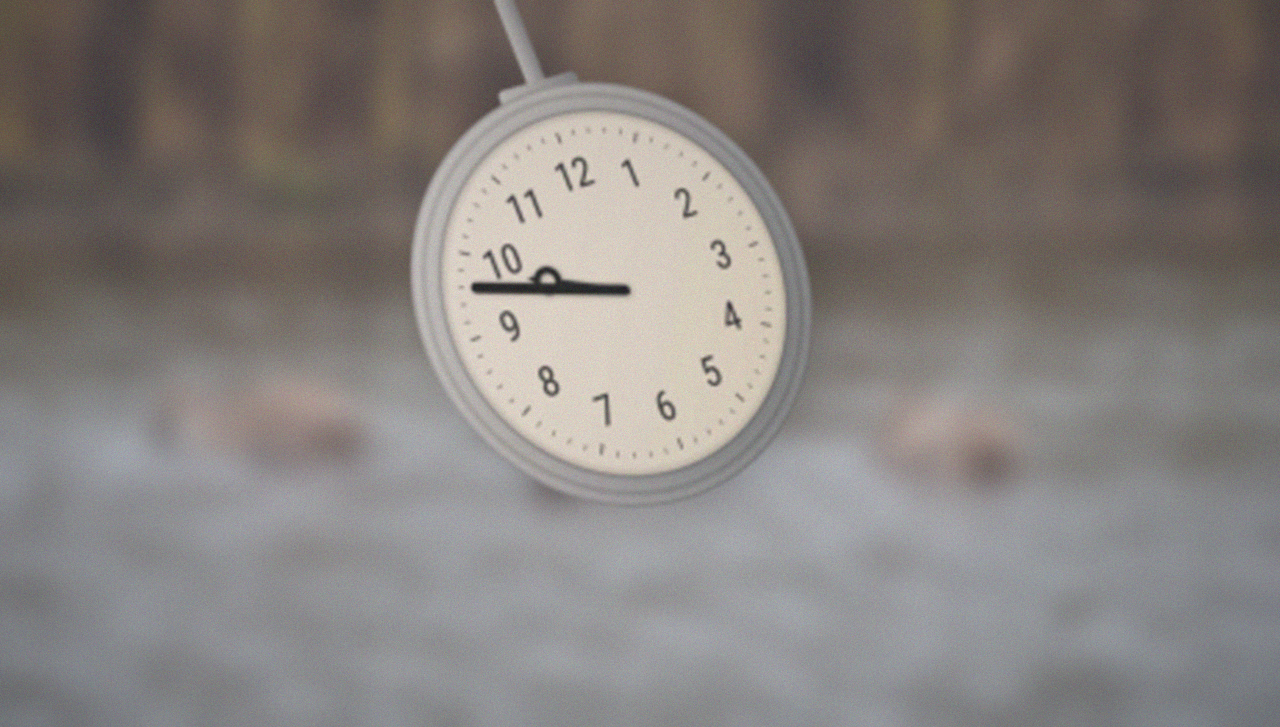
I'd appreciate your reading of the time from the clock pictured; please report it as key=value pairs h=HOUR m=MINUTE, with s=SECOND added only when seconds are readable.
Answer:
h=9 m=48
